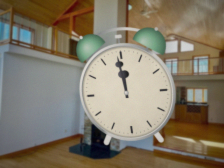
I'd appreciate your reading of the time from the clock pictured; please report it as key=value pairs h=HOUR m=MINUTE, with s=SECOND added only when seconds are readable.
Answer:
h=11 m=59
